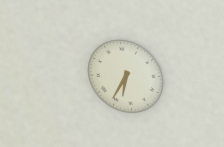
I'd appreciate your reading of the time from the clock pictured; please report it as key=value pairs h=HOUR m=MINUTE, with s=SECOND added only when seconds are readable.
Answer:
h=6 m=36
